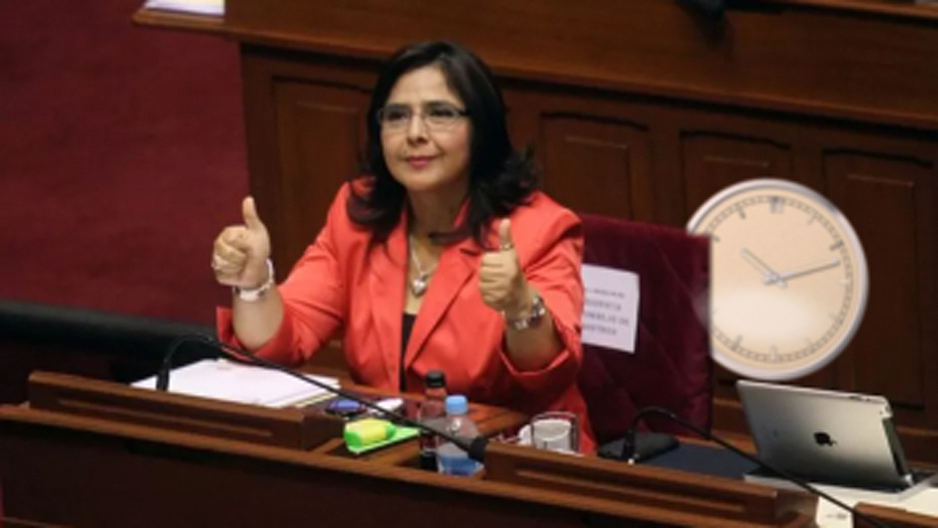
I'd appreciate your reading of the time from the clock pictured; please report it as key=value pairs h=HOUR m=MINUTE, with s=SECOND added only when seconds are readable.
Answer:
h=10 m=12
